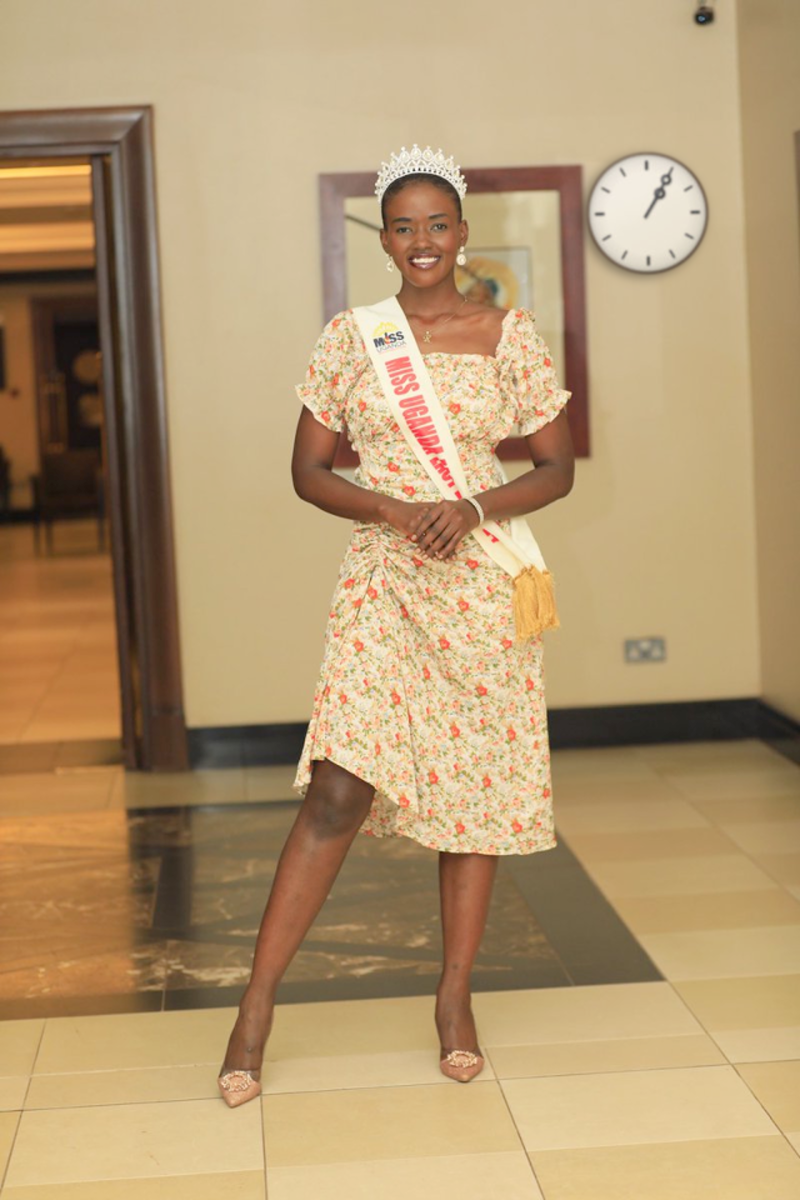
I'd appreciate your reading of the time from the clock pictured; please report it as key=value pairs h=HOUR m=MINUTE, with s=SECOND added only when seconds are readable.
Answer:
h=1 m=5
